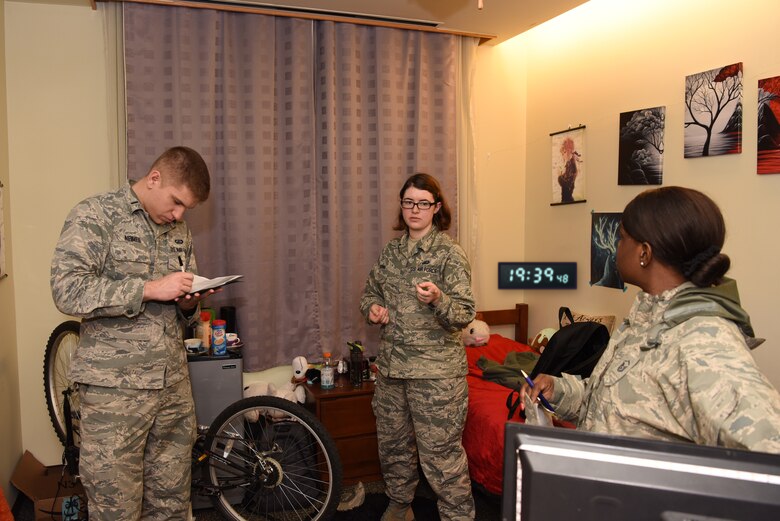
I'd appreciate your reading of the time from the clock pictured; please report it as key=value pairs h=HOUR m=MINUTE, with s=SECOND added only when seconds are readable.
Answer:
h=19 m=39
